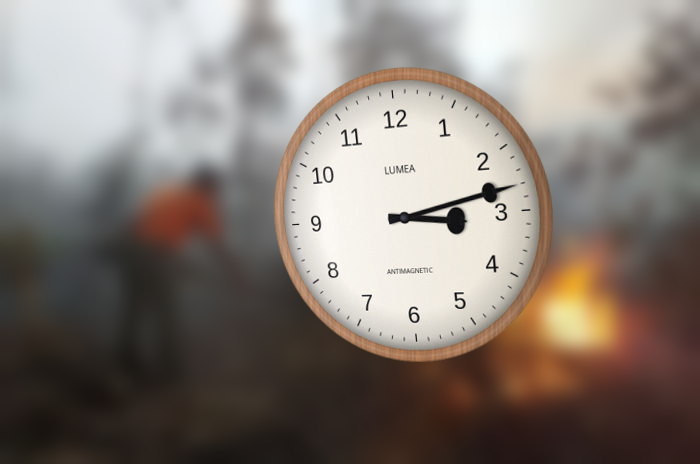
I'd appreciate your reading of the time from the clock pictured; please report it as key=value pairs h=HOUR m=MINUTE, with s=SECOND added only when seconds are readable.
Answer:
h=3 m=13
